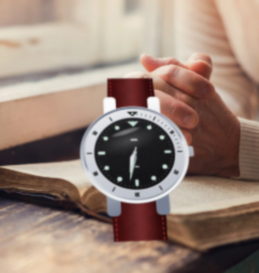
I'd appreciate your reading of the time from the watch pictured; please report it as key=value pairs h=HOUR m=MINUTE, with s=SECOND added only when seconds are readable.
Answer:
h=6 m=32
